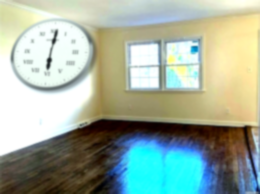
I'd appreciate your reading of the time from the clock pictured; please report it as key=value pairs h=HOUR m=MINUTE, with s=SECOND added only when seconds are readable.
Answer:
h=6 m=1
